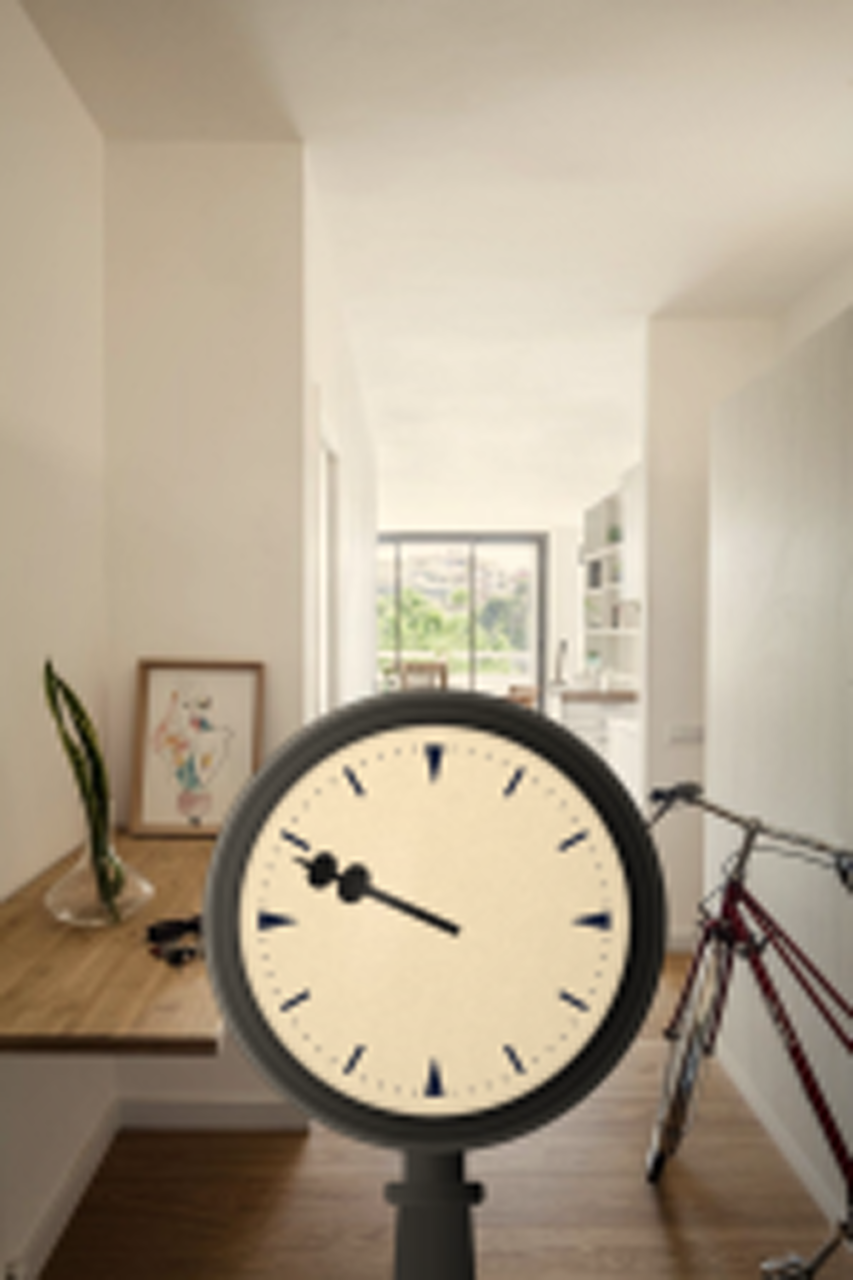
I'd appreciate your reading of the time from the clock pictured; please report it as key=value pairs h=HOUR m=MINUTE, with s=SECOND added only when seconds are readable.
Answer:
h=9 m=49
